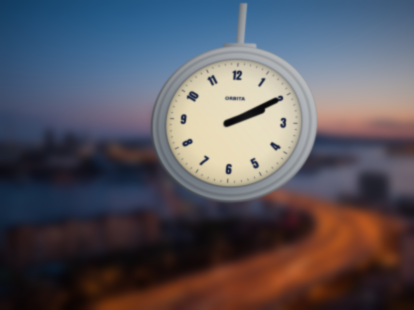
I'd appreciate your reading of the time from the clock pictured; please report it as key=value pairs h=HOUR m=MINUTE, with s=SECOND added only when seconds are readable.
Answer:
h=2 m=10
